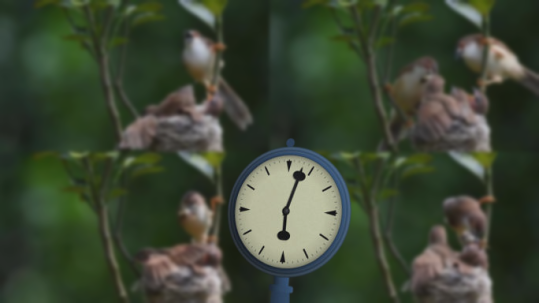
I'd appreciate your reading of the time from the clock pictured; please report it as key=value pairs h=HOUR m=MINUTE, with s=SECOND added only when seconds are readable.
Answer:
h=6 m=3
